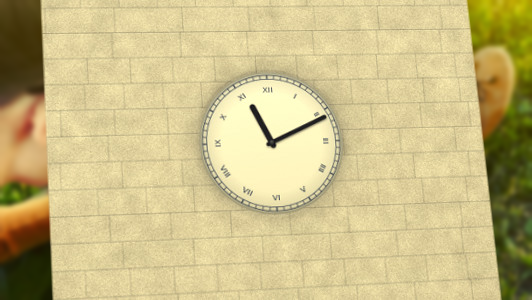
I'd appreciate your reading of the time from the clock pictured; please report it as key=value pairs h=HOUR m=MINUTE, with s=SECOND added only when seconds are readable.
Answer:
h=11 m=11
